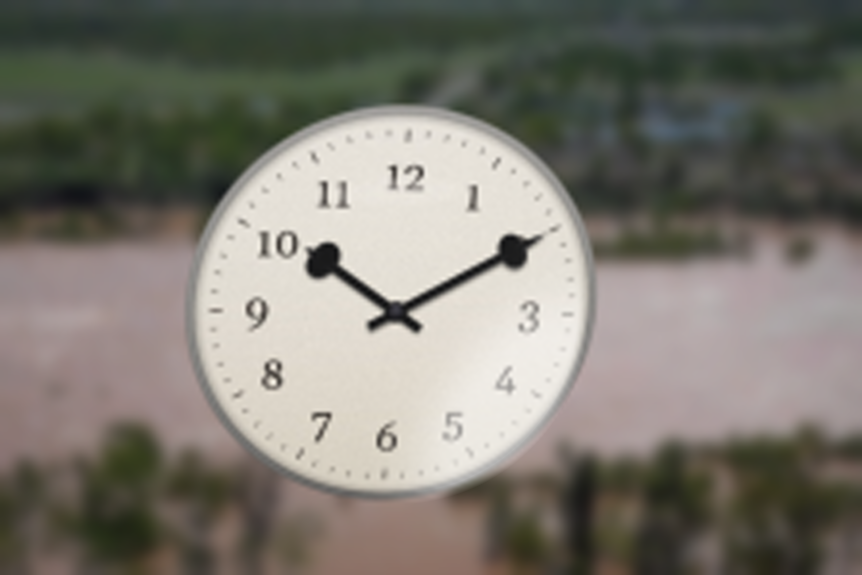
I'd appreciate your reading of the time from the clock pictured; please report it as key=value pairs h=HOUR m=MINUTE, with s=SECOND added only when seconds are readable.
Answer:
h=10 m=10
